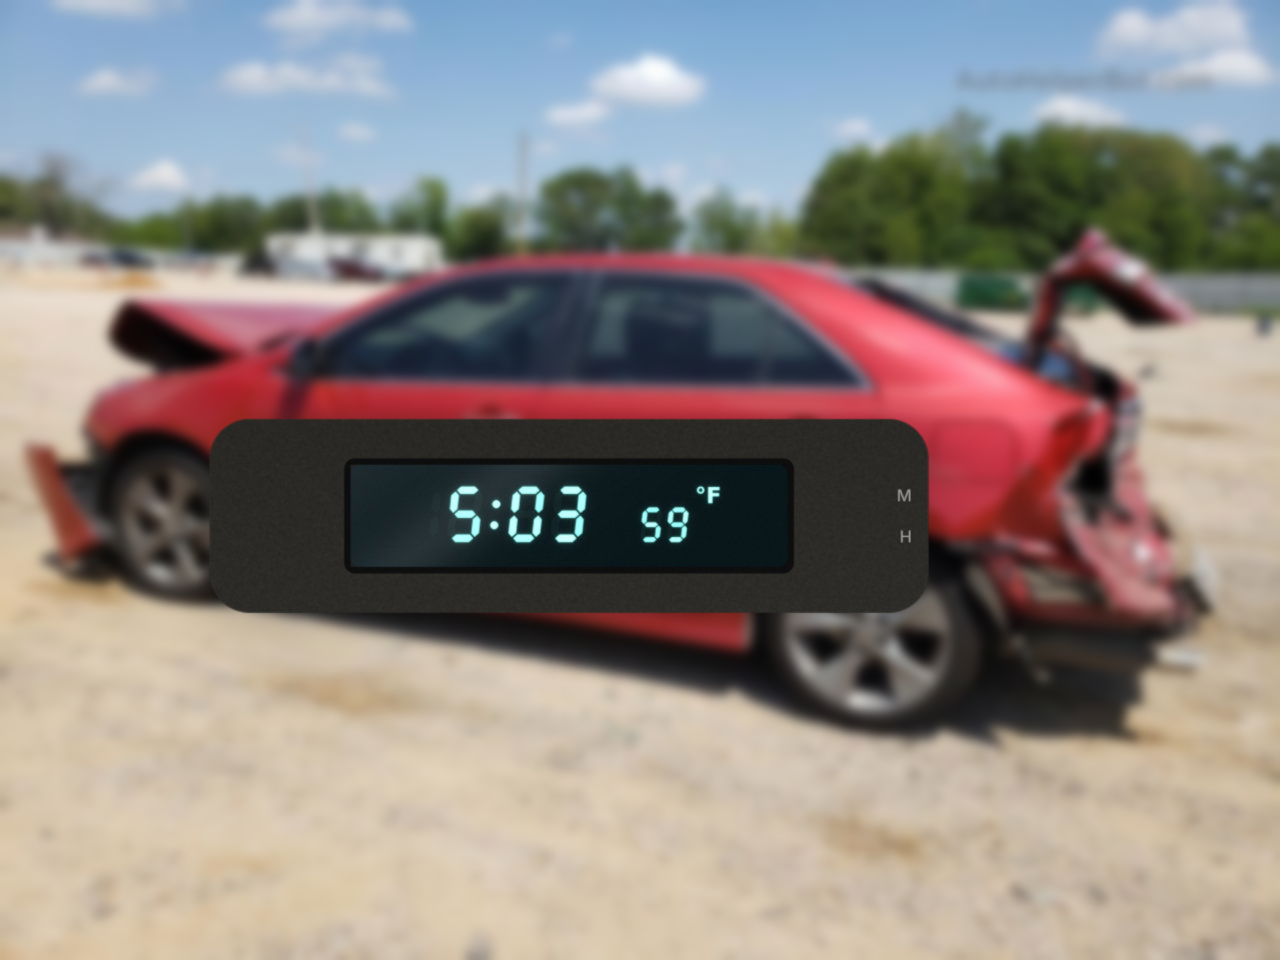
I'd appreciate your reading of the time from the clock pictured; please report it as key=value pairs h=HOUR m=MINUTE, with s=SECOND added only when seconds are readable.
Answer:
h=5 m=3
